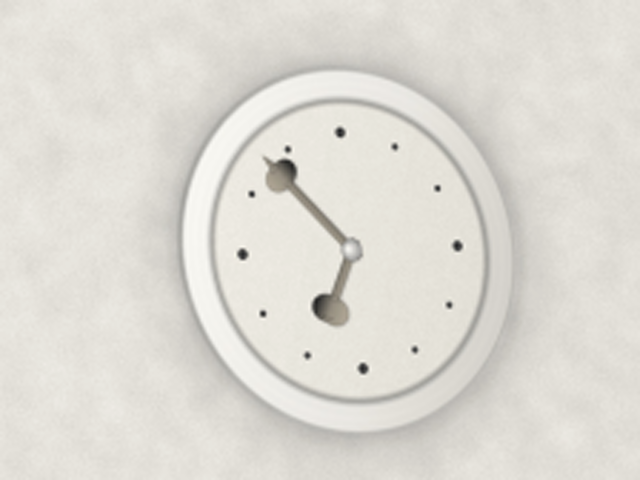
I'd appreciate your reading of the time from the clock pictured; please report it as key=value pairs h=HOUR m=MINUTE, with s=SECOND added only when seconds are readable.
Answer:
h=6 m=53
